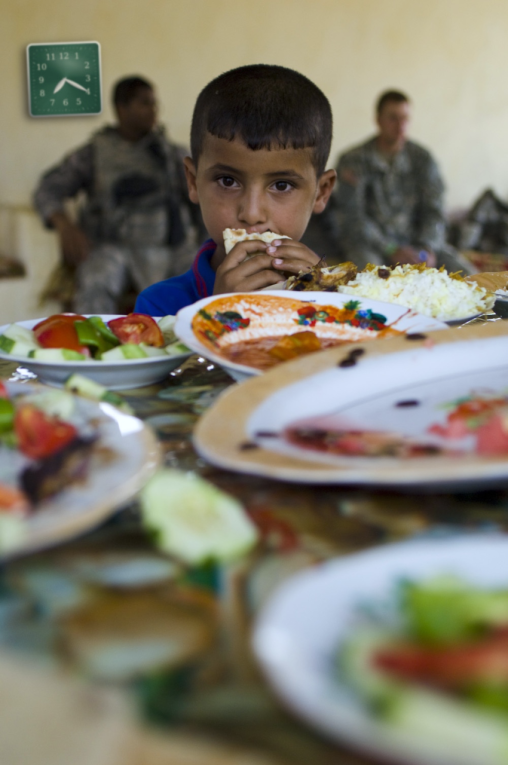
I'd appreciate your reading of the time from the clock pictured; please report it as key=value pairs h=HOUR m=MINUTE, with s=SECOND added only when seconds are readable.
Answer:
h=7 m=20
